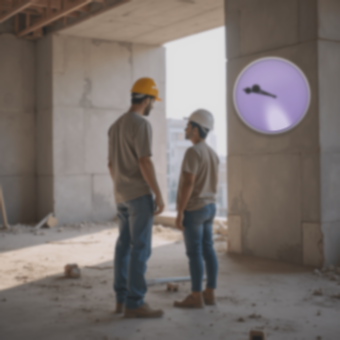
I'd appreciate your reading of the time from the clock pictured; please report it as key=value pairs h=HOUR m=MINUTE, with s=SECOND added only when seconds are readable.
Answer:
h=9 m=47
